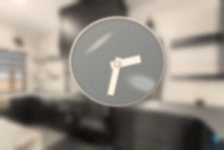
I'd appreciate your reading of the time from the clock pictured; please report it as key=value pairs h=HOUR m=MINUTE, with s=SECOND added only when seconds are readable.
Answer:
h=2 m=32
